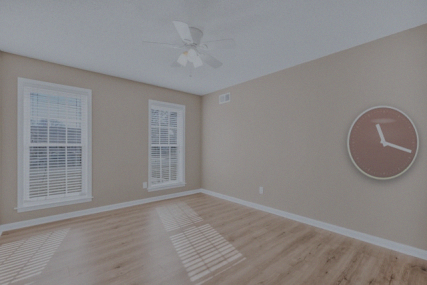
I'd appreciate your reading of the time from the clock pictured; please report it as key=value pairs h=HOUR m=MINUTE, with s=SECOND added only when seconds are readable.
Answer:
h=11 m=18
